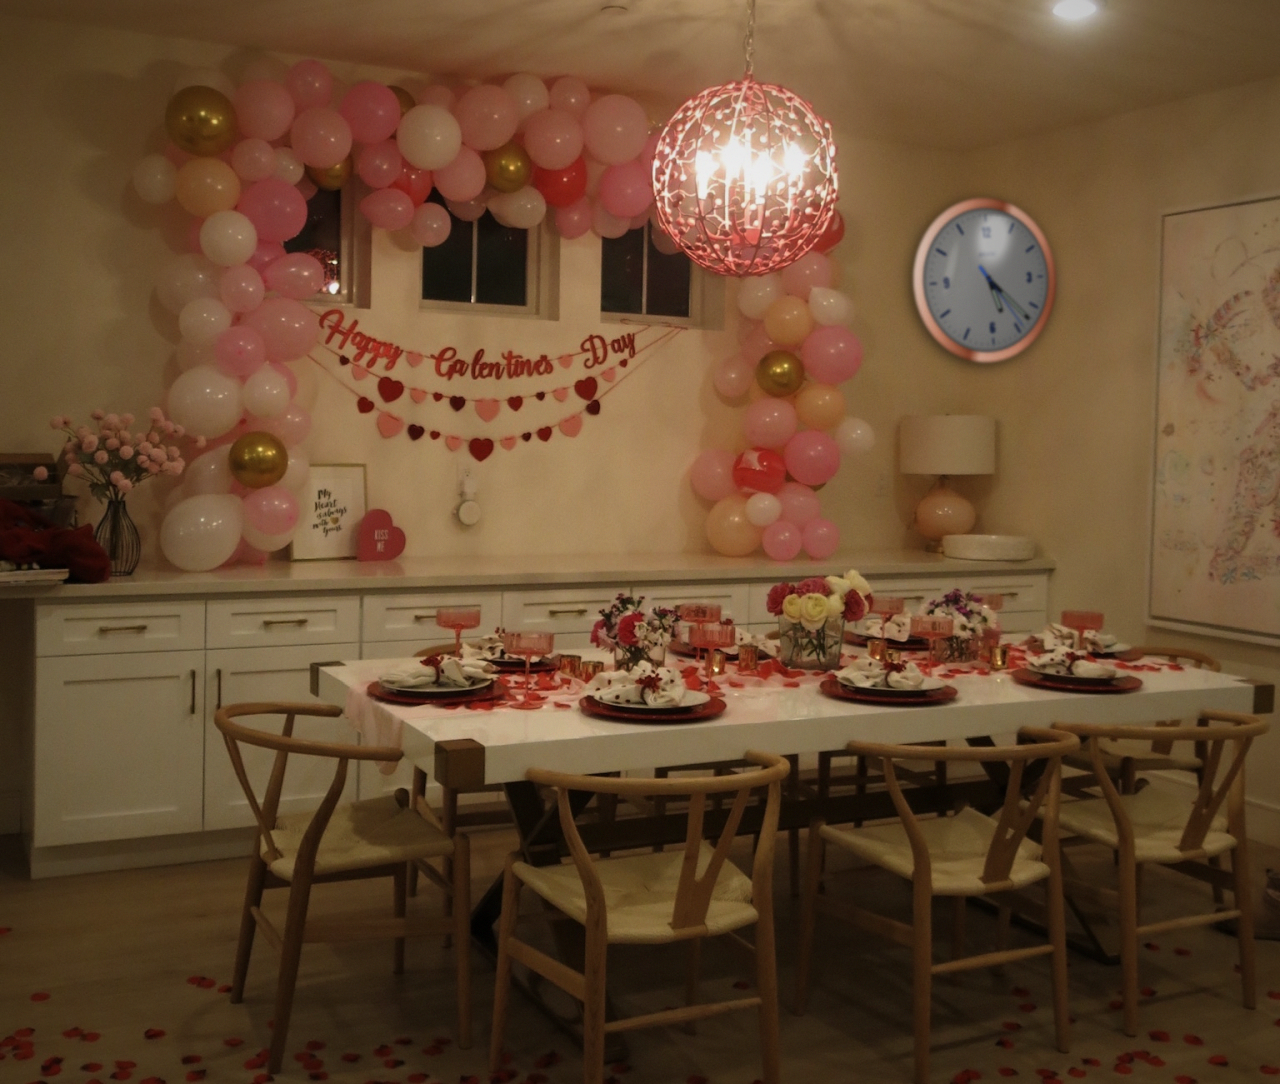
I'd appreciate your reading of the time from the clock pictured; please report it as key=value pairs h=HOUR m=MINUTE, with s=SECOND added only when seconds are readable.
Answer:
h=5 m=22 s=24
